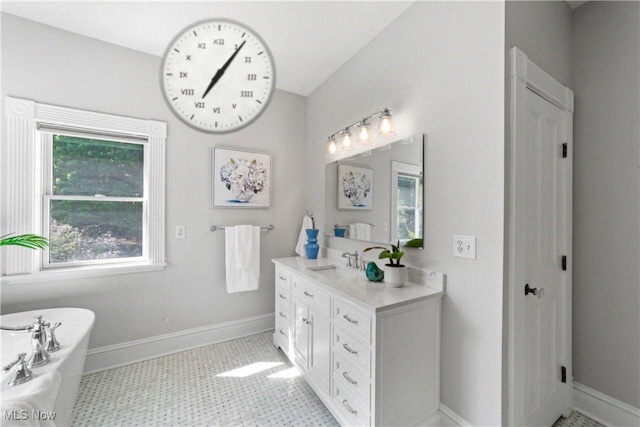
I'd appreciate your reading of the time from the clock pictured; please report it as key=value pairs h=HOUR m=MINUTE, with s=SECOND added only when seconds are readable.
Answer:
h=7 m=6
